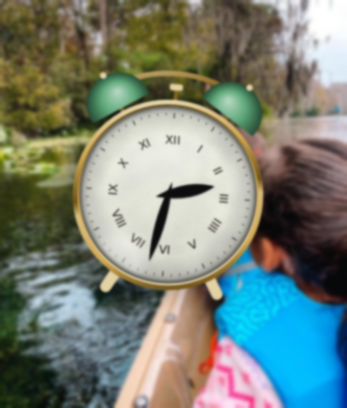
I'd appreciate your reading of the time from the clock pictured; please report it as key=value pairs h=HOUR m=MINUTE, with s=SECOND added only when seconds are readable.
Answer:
h=2 m=32
